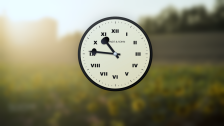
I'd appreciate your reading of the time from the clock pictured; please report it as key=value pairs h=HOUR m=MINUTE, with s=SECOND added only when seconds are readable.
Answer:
h=10 m=46
